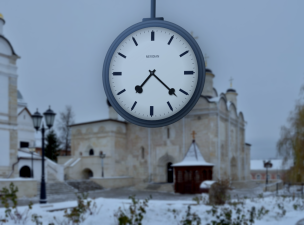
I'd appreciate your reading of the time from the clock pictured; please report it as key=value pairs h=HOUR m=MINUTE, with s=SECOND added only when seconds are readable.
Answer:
h=7 m=22
